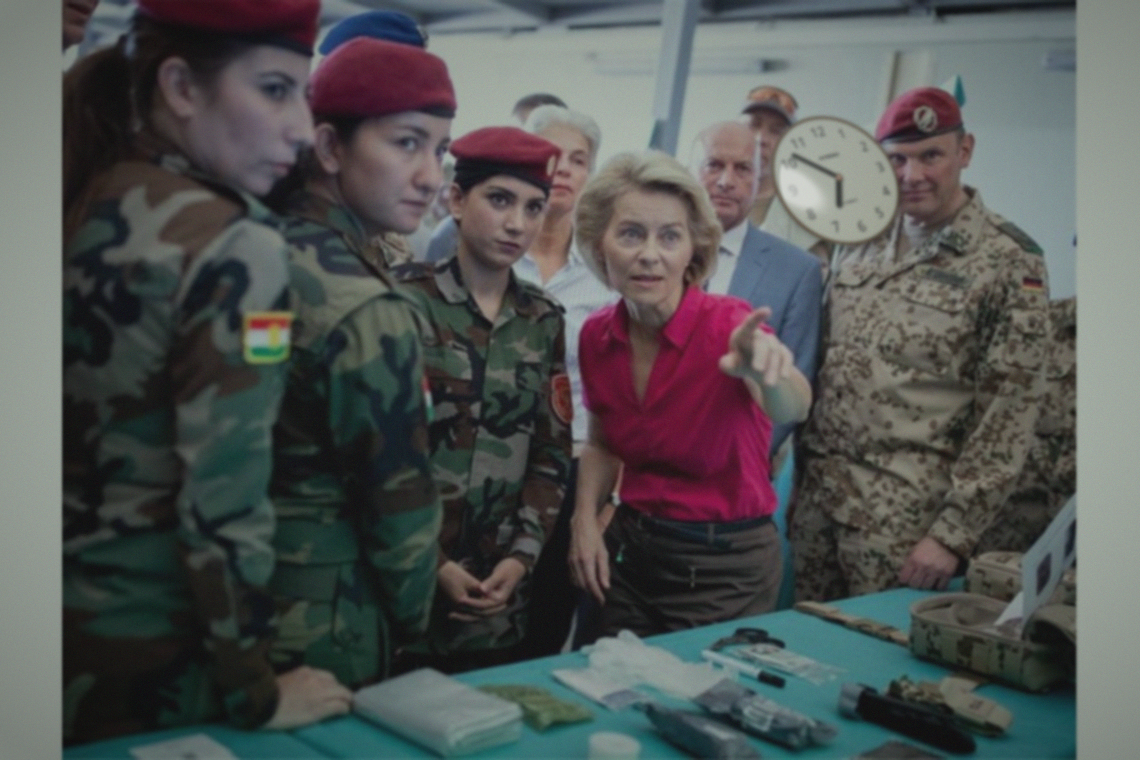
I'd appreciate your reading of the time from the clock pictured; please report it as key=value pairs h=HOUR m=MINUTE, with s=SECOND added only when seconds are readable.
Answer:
h=6 m=52
